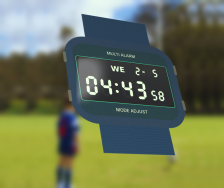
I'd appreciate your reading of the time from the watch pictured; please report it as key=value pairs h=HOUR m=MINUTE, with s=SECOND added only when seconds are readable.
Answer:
h=4 m=43 s=58
